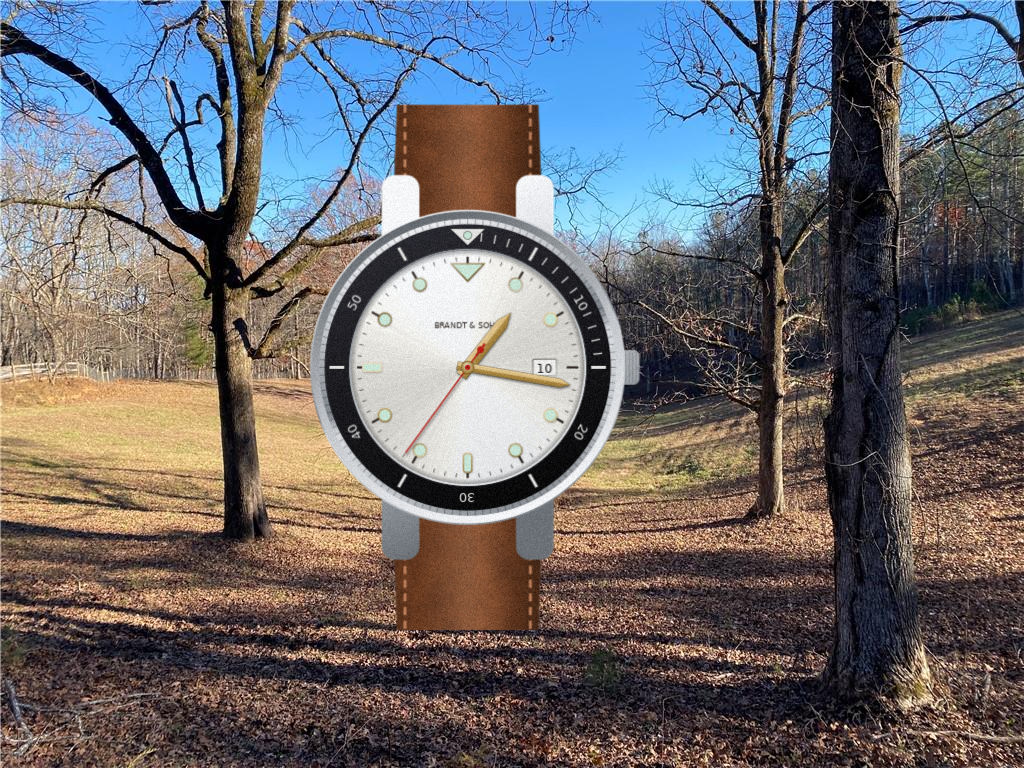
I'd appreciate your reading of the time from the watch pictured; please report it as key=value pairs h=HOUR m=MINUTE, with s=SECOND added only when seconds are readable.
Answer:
h=1 m=16 s=36
